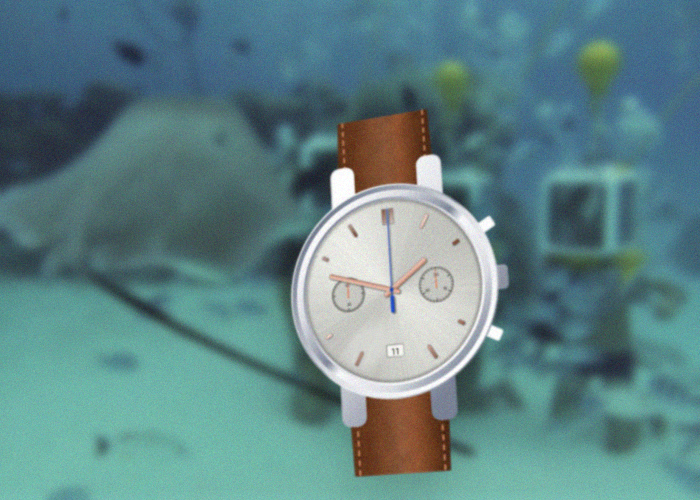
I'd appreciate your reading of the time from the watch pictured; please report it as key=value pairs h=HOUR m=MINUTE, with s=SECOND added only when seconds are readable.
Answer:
h=1 m=48
